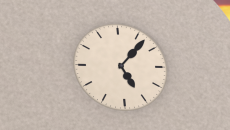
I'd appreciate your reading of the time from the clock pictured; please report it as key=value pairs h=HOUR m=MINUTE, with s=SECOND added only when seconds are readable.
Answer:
h=5 m=7
